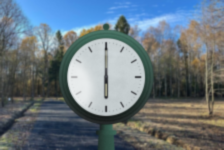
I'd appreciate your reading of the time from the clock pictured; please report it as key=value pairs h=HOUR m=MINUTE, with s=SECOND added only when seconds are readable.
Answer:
h=6 m=0
